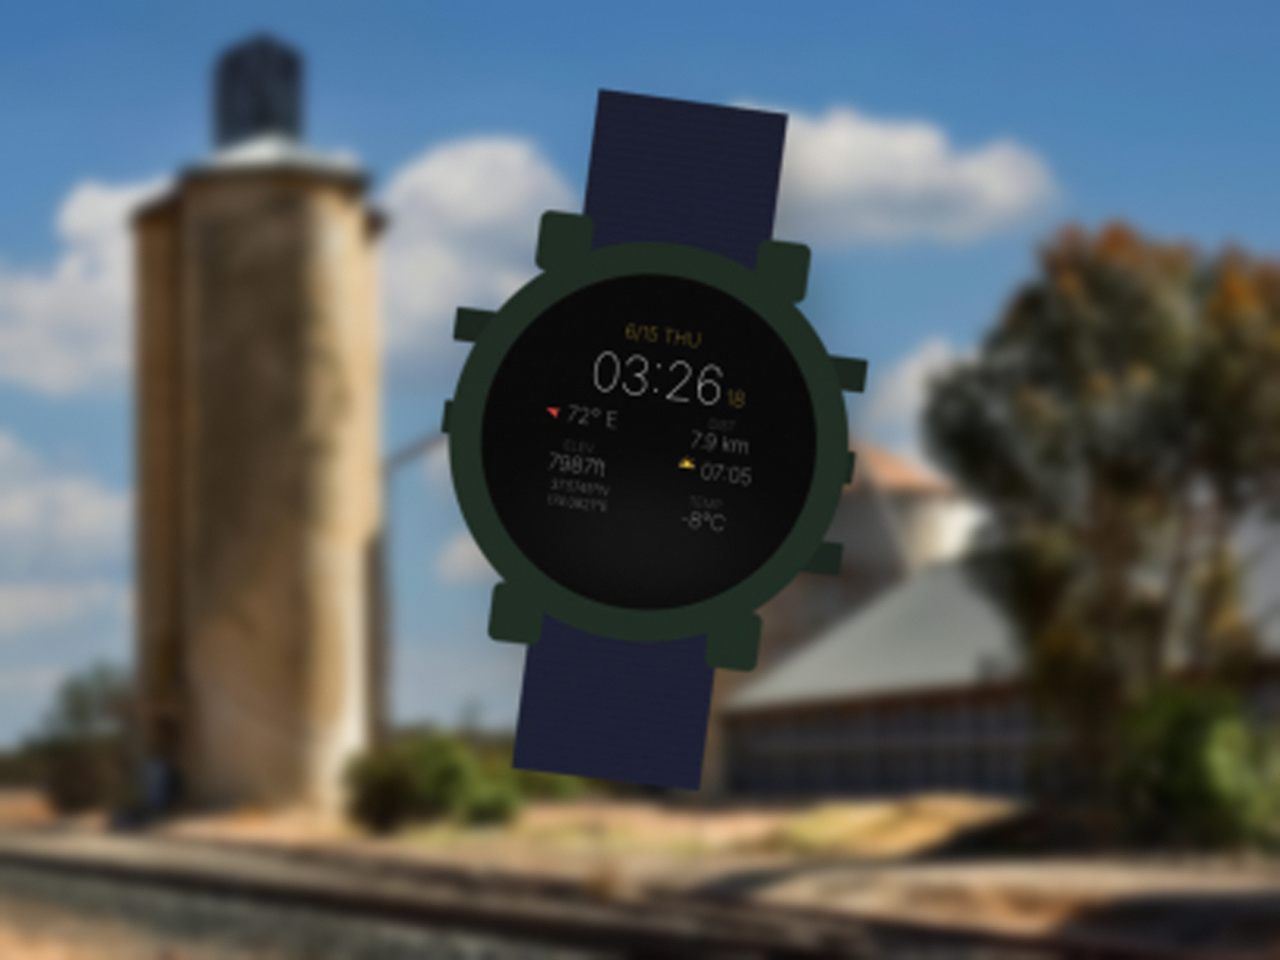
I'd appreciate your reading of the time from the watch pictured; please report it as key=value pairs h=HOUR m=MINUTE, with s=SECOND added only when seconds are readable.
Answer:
h=3 m=26
